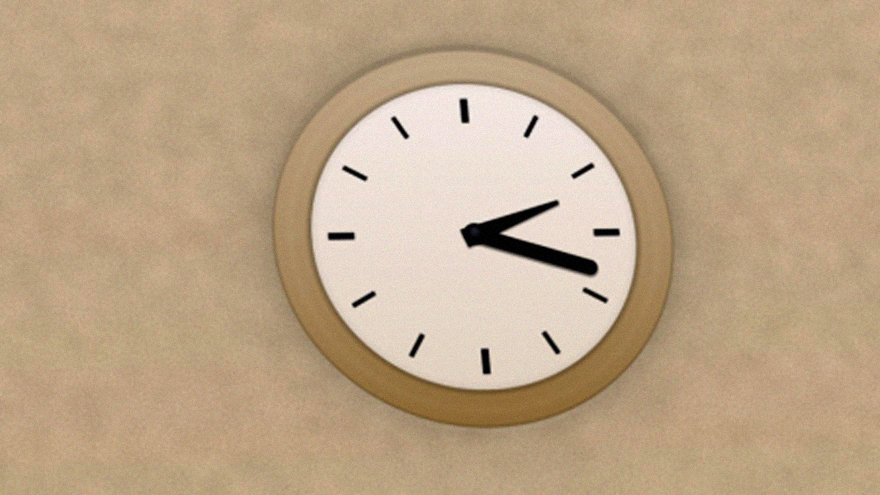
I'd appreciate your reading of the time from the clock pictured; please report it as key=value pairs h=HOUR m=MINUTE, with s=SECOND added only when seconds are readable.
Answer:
h=2 m=18
